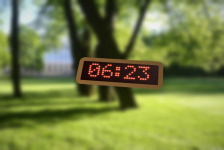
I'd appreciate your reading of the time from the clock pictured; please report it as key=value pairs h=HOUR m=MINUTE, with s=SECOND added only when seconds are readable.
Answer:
h=6 m=23
